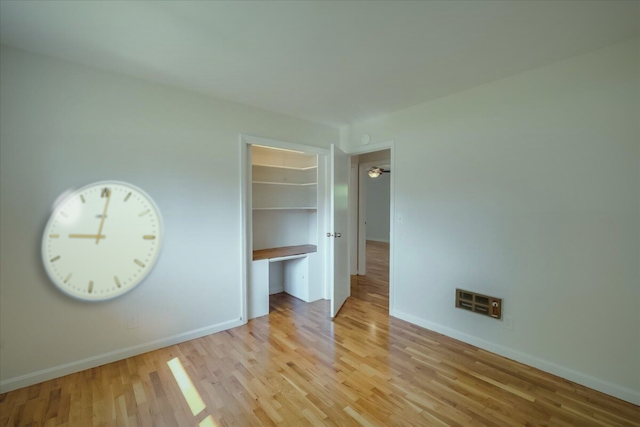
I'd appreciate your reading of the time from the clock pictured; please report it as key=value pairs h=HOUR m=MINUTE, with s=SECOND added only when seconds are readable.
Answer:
h=9 m=1
